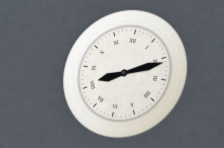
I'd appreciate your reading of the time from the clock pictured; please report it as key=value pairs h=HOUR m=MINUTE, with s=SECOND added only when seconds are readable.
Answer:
h=8 m=11
